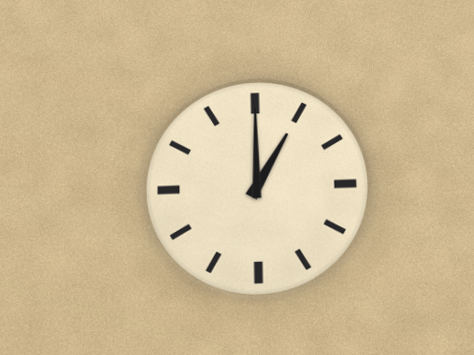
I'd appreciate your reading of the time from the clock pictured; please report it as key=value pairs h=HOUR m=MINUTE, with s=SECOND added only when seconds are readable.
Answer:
h=1 m=0
